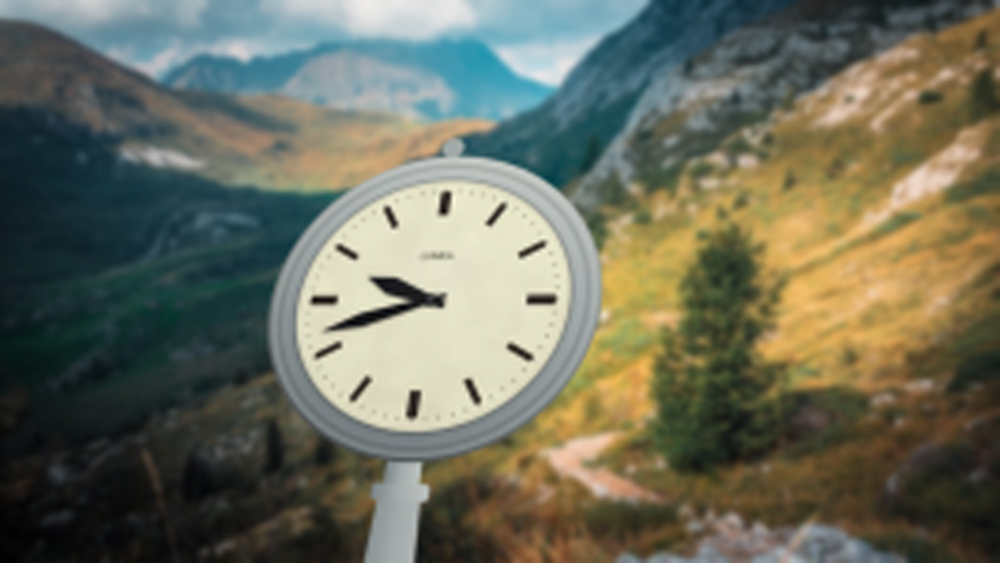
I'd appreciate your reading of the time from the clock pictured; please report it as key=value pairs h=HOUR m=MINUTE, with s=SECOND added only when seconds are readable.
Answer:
h=9 m=42
